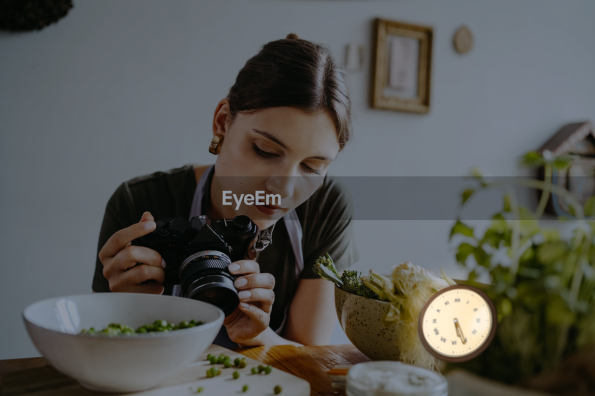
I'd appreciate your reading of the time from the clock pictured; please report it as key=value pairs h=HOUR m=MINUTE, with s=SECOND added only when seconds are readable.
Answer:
h=5 m=26
